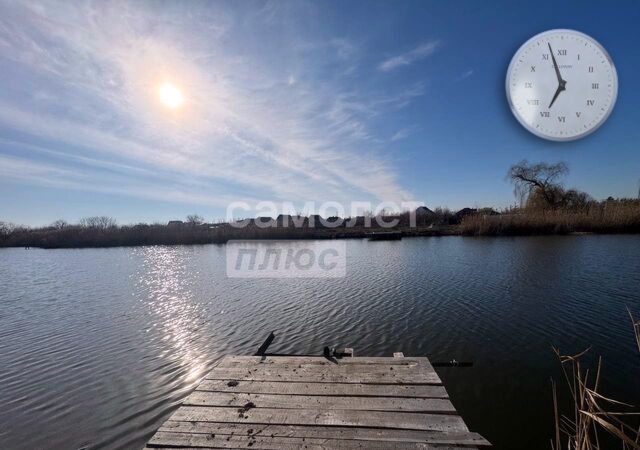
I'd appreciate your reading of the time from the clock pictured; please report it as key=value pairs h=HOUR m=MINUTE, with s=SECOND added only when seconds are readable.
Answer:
h=6 m=57
